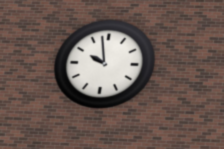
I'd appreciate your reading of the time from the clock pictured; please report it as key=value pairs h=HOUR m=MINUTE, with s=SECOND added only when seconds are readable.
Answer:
h=9 m=58
